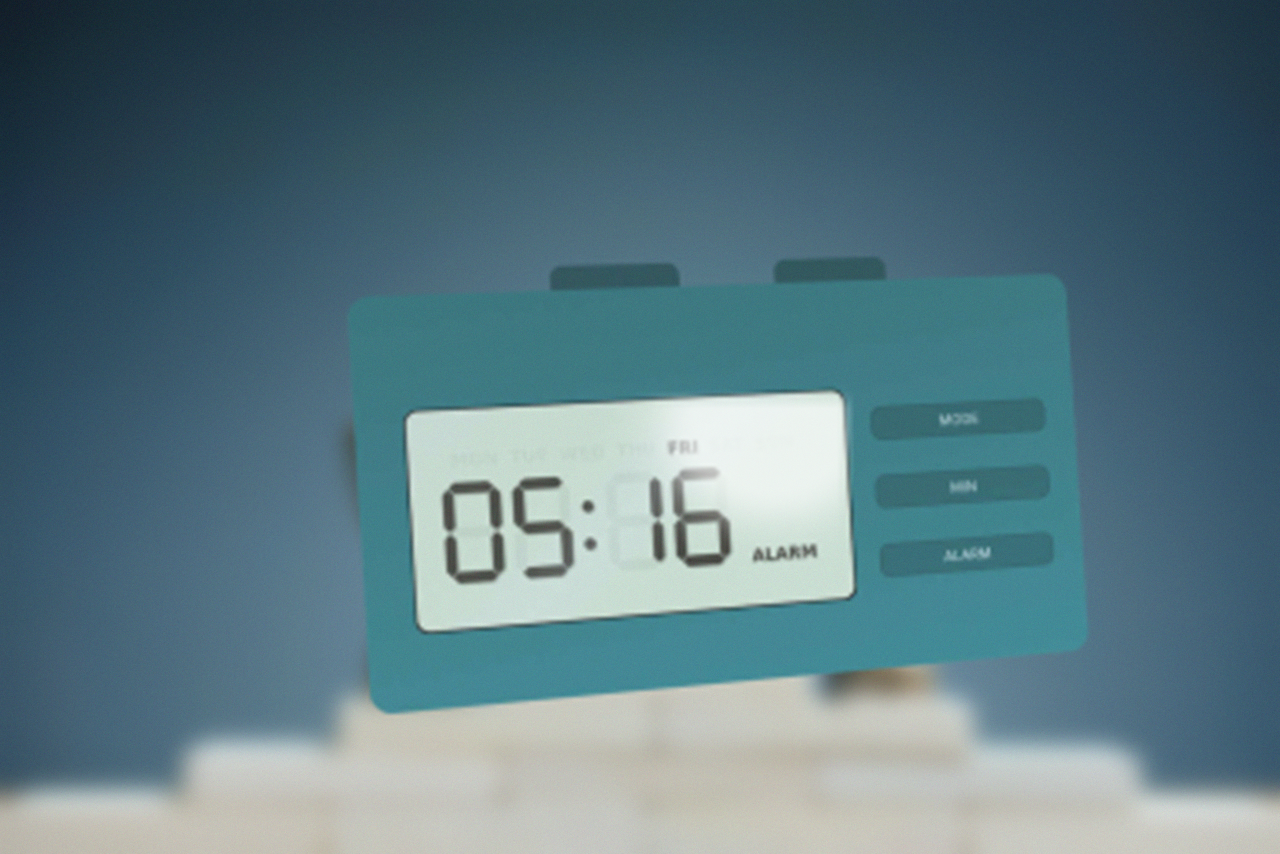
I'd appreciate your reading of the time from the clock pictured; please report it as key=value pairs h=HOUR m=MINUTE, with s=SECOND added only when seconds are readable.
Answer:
h=5 m=16
